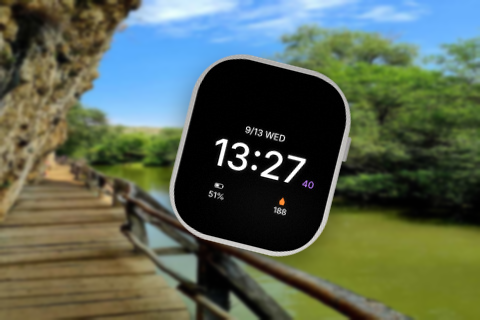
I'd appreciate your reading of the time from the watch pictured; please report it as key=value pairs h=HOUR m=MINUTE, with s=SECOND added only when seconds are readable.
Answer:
h=13 m=27 s=40
